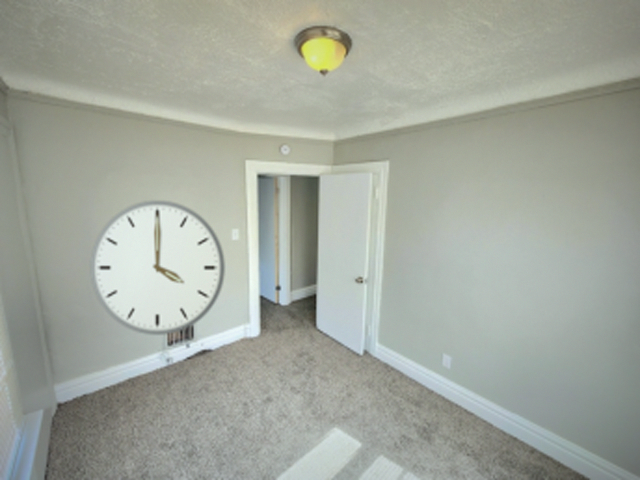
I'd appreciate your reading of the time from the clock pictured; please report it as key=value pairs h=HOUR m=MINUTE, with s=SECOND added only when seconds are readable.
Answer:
h=4 m=0
